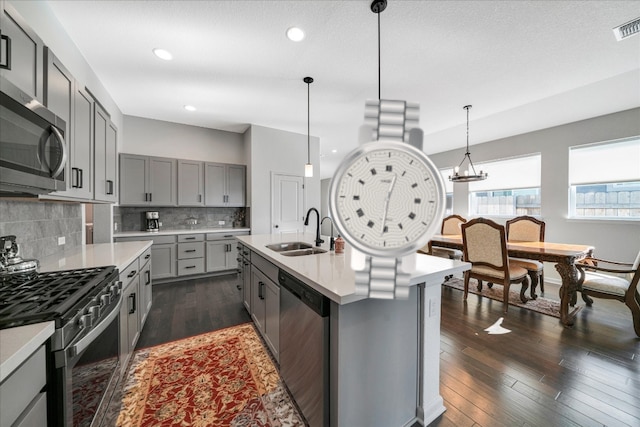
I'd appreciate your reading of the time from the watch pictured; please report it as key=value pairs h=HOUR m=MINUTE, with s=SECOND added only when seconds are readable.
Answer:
h=12 m=31
